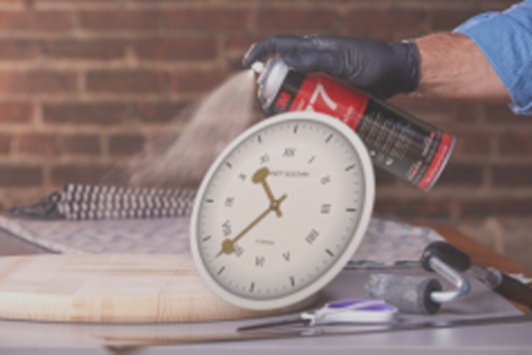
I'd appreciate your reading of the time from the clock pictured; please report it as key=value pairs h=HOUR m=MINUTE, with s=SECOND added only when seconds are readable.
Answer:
h=10 m=37
